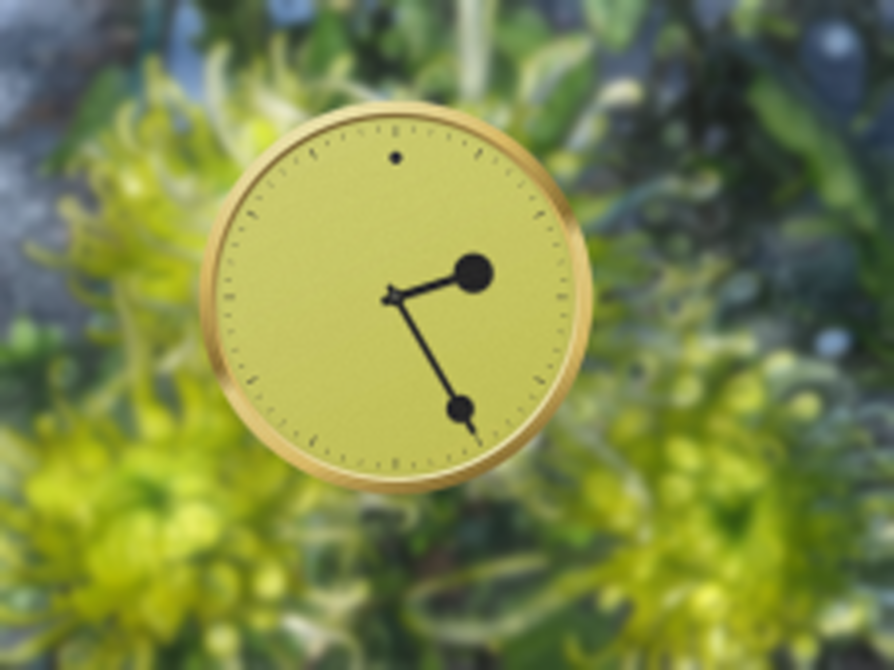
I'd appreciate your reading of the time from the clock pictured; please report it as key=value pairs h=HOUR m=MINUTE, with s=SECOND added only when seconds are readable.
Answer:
h=2 m=25
